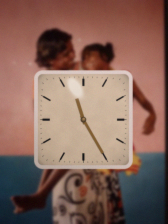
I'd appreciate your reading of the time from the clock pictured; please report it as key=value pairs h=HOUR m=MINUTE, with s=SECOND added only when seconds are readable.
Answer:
h=11 m=25
